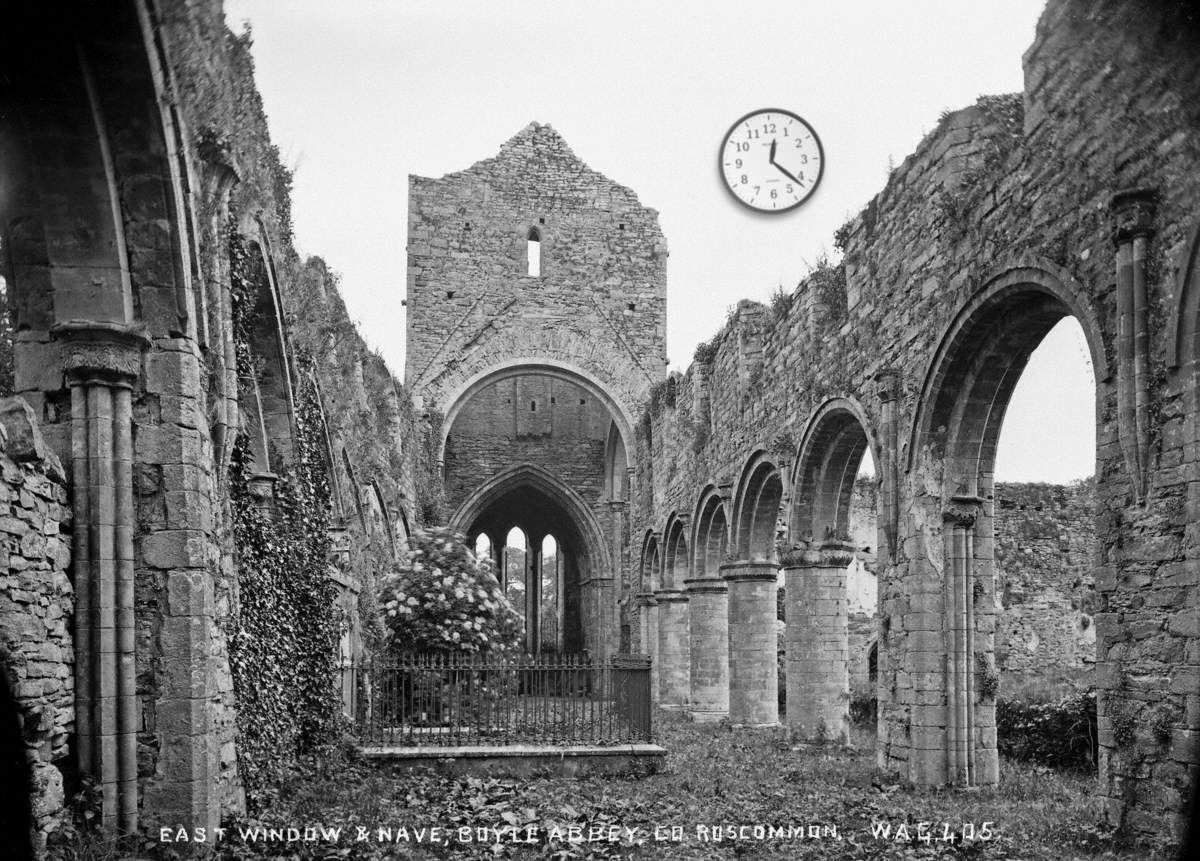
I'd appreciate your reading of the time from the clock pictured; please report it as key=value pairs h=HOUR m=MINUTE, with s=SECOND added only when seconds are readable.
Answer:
h=12 m=22
